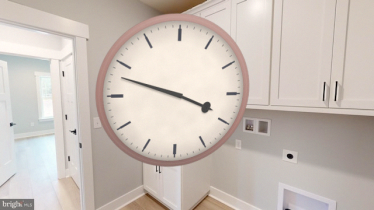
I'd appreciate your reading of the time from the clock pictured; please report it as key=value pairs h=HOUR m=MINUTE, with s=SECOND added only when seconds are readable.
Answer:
h=3 m=48
